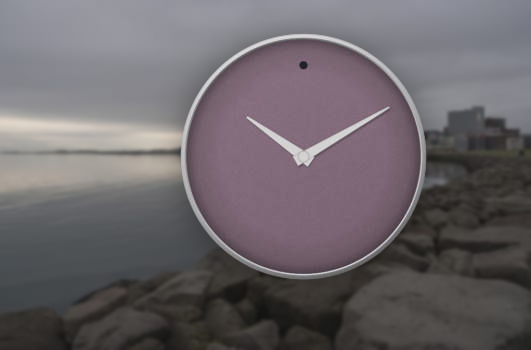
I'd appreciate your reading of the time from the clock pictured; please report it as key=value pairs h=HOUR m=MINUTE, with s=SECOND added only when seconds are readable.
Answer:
h=10 m=10
